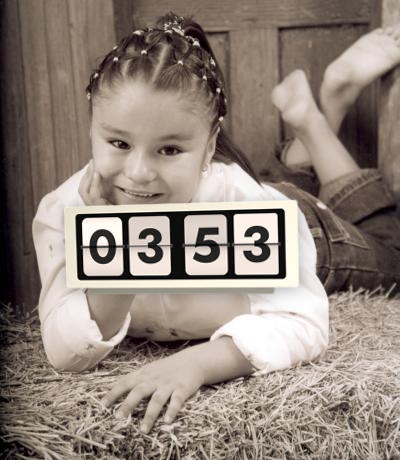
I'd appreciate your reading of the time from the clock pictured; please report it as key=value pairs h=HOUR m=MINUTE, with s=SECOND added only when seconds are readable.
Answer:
h=3 m=53
